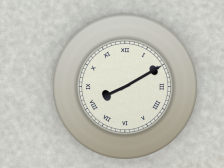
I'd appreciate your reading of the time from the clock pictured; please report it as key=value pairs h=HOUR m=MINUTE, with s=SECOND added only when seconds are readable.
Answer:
h=8 m=10
